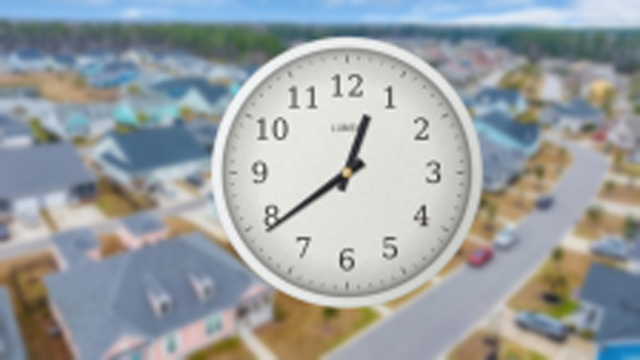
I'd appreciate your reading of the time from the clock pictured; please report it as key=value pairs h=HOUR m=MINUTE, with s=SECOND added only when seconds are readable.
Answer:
h=12 m=39
